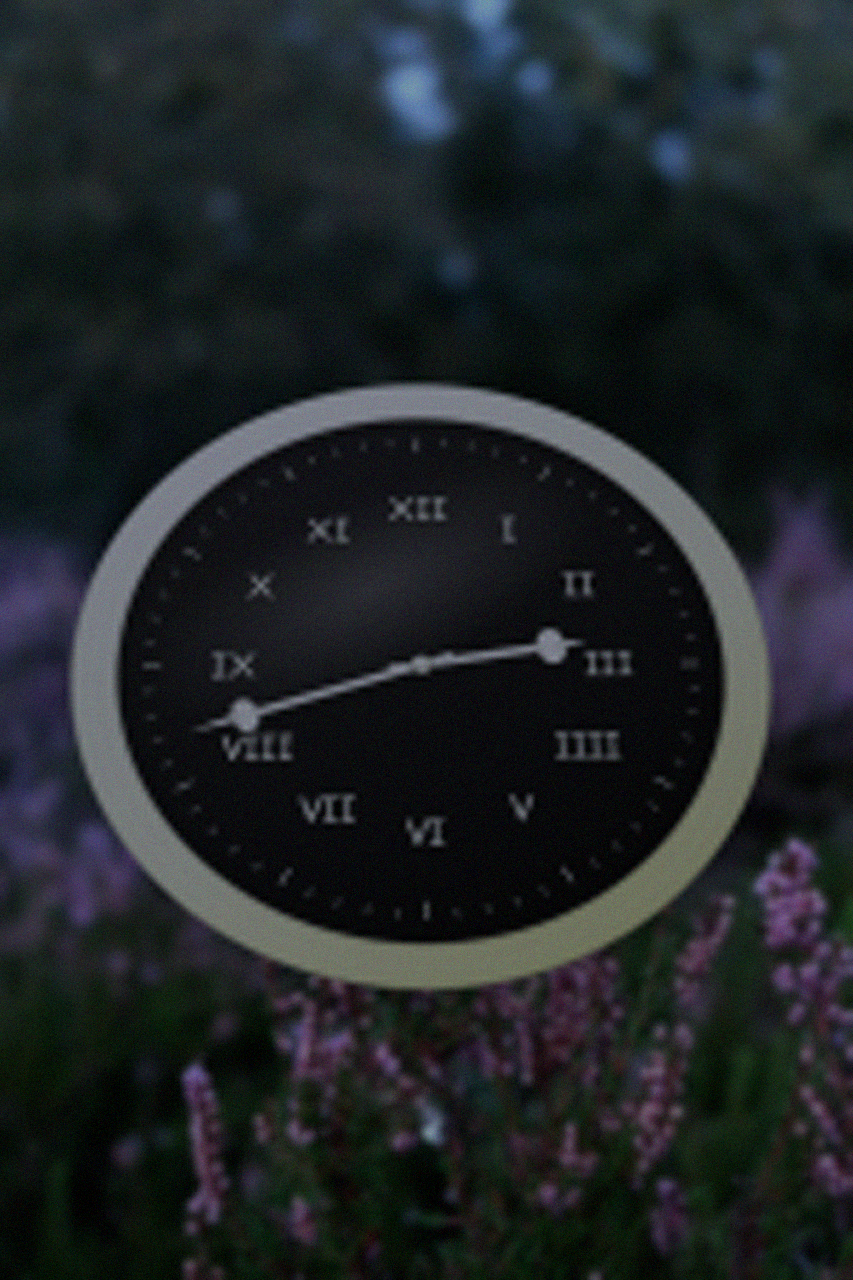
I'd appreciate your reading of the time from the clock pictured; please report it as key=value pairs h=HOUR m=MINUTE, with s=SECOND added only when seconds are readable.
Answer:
h=2 m=42
